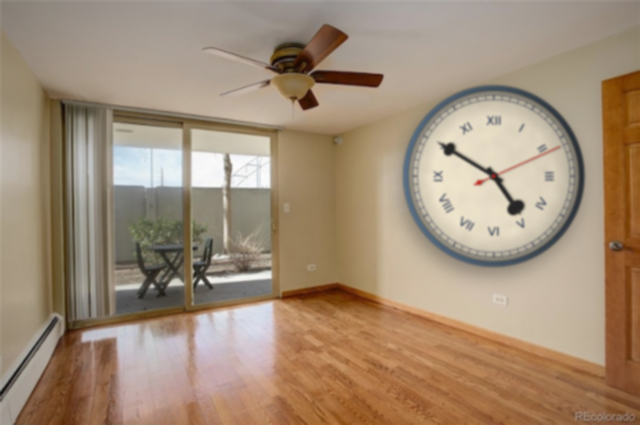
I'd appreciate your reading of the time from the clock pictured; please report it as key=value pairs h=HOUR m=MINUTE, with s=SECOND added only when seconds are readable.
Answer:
h=4 m=50 s=11
